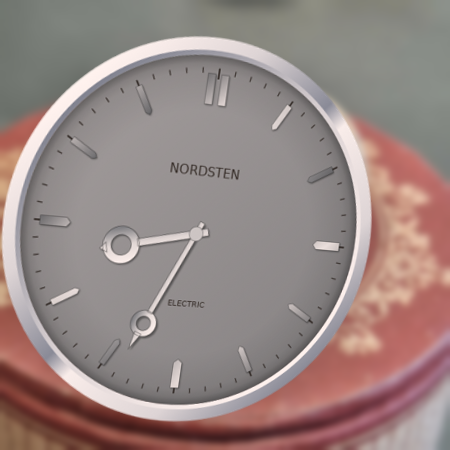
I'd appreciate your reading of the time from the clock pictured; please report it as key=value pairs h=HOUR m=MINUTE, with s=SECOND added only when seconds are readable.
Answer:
h=8 m=34
